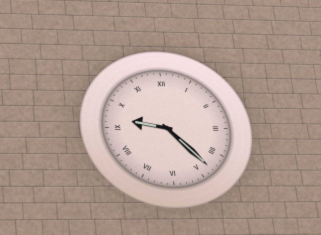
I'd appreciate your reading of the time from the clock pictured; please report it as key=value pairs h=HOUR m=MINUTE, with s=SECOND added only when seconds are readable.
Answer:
h=9 m=23
